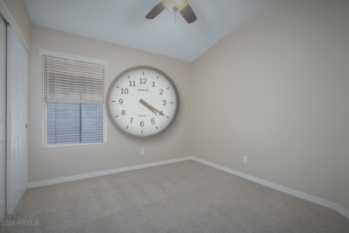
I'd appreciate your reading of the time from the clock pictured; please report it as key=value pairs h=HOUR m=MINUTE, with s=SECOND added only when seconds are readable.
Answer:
h=4 m=20
